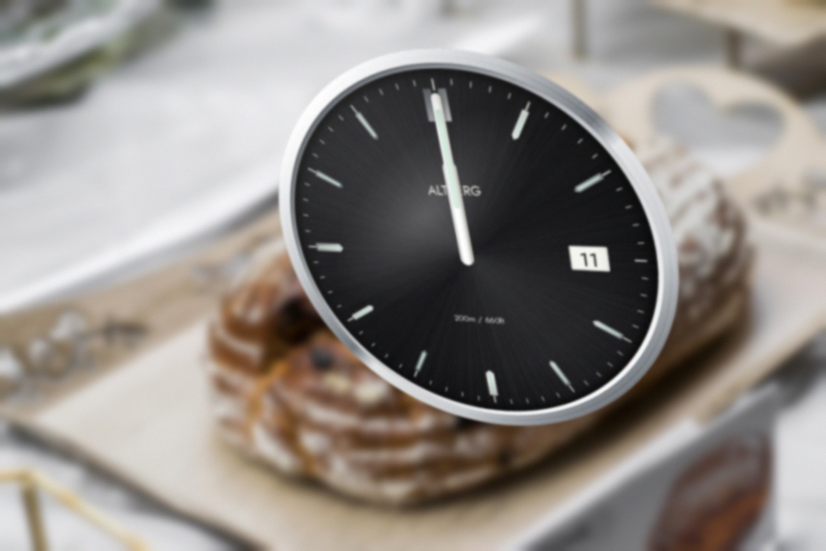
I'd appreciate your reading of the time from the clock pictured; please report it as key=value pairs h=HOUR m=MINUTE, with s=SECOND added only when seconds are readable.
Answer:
h=12 m=0
